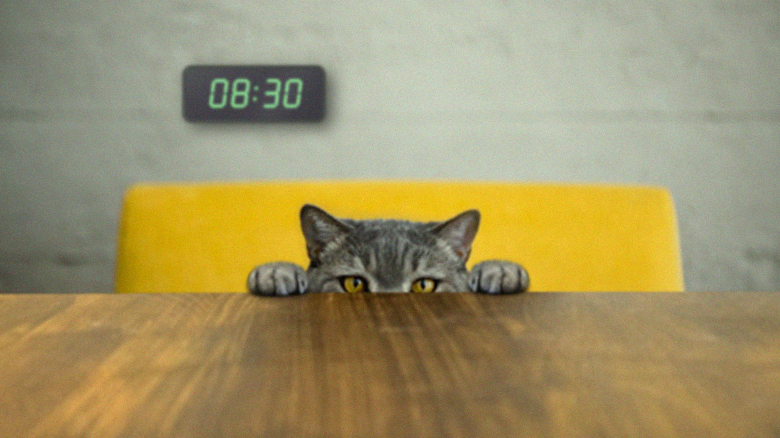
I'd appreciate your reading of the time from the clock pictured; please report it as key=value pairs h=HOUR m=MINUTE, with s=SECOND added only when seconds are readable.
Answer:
h=8 m=30
